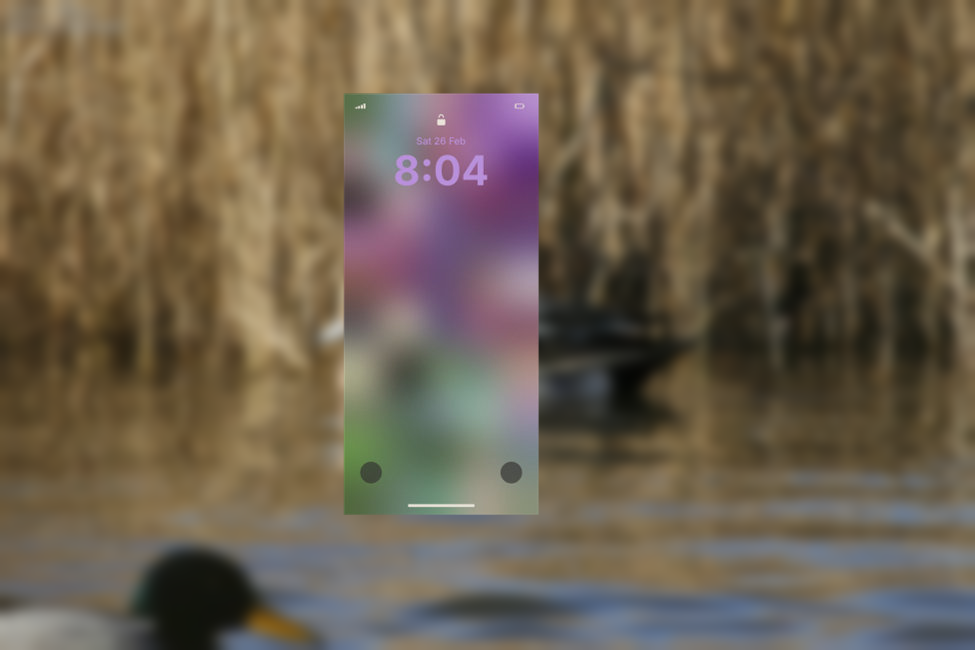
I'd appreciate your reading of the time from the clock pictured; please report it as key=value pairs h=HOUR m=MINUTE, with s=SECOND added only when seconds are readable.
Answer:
h=8 m=4
